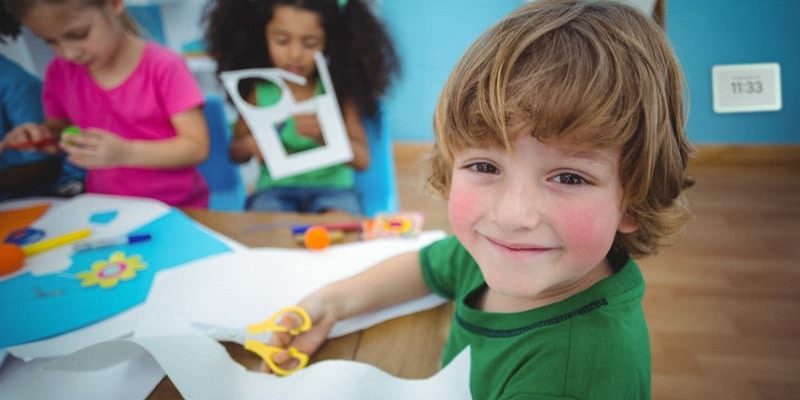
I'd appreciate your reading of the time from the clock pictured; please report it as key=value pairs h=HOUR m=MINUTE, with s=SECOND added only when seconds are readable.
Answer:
h=11 m=33
